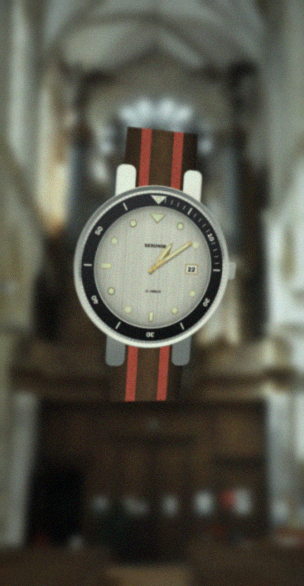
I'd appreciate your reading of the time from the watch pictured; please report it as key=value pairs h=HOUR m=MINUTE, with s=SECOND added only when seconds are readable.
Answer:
h=1 m=9
